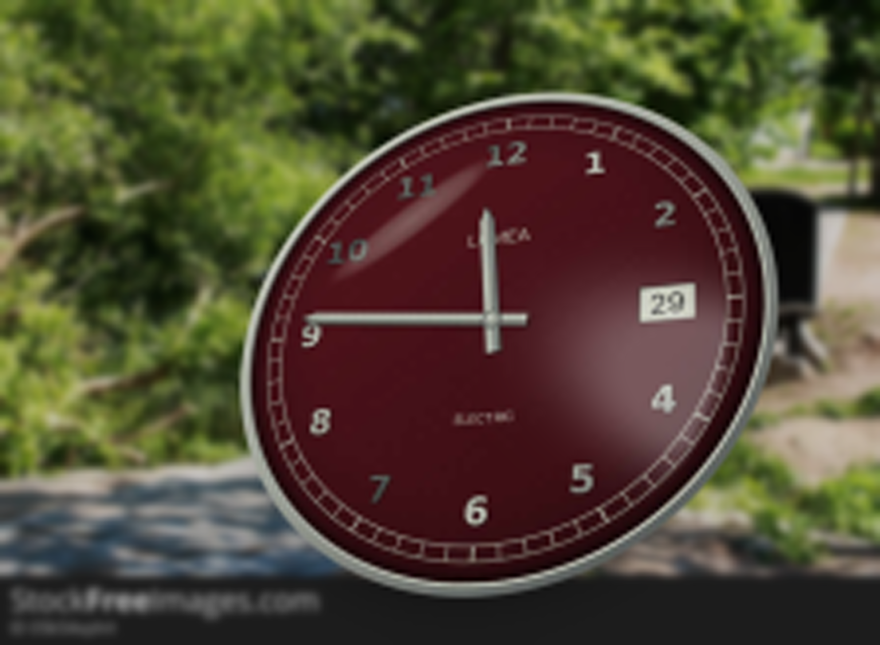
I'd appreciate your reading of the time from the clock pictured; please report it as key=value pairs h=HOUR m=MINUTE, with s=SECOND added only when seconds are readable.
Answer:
h=11 m=46
